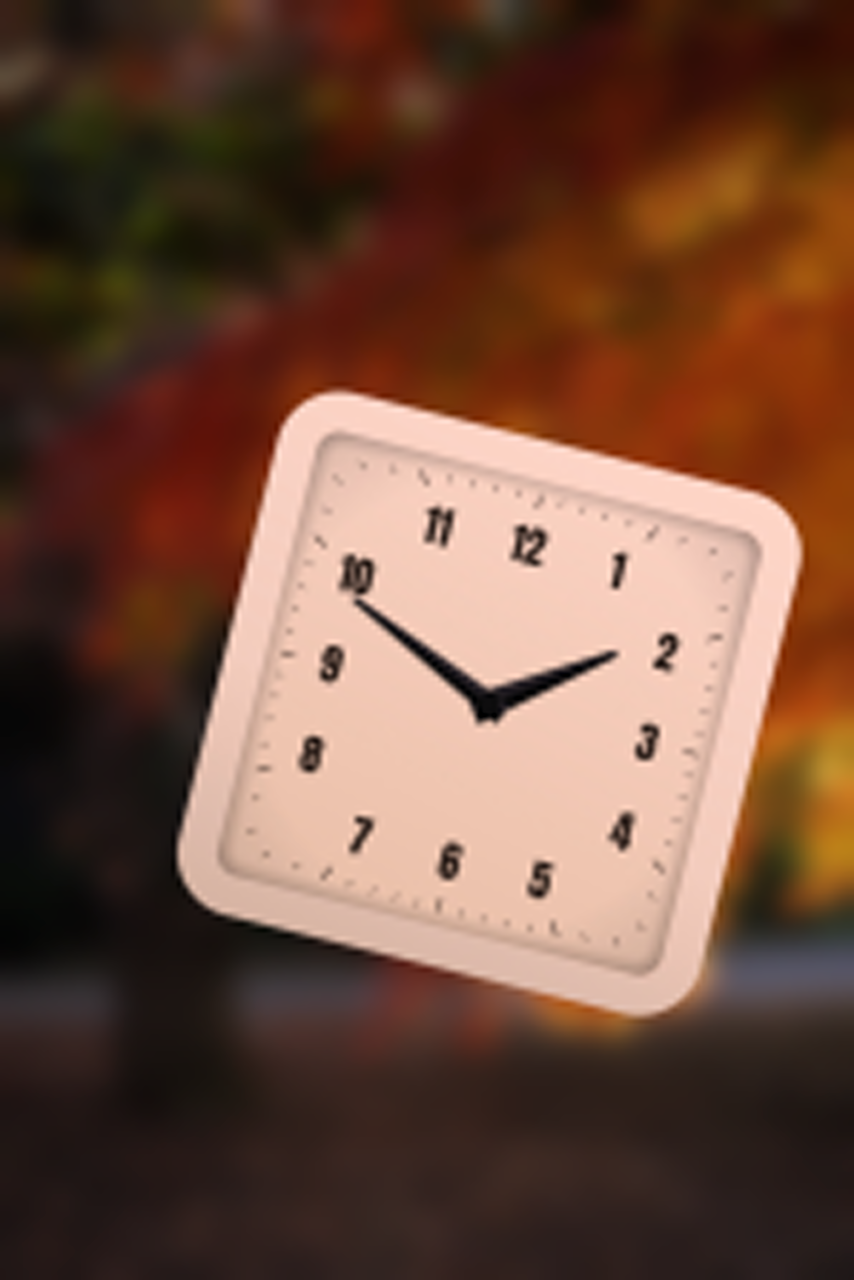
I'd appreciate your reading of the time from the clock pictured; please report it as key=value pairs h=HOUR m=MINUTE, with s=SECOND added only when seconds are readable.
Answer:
h=1 m=49
